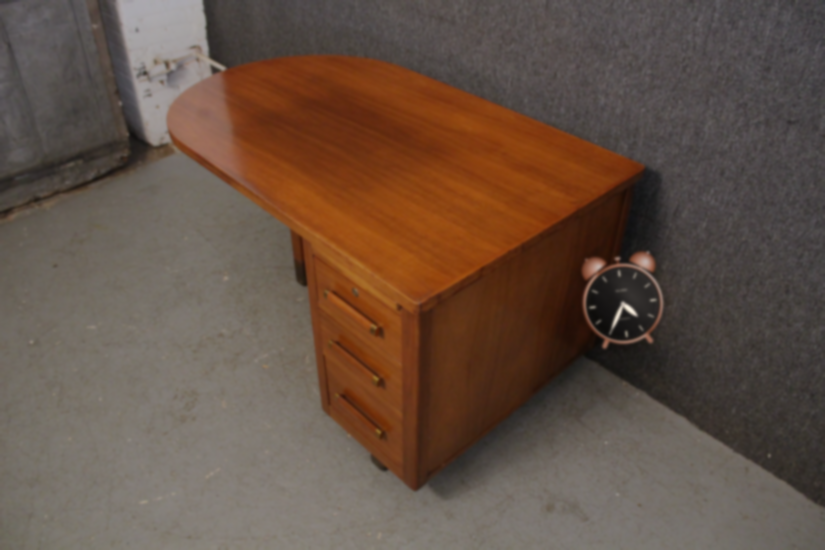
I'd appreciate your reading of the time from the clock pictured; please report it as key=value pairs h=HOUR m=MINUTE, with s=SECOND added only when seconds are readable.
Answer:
h=4 m=35
